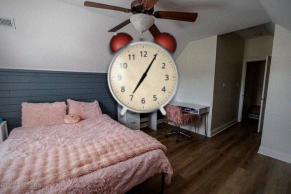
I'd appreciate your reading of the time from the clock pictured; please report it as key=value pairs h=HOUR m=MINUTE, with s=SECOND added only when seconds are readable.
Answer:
h=7 m=5
